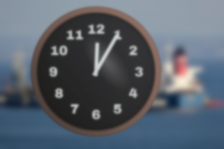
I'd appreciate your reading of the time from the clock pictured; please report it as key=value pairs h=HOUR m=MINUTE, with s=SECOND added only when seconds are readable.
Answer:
h=12 m=5
